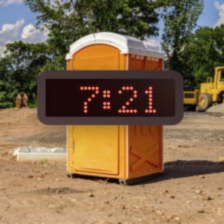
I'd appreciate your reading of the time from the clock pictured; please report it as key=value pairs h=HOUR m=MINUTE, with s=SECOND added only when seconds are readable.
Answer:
h=7 m=21
